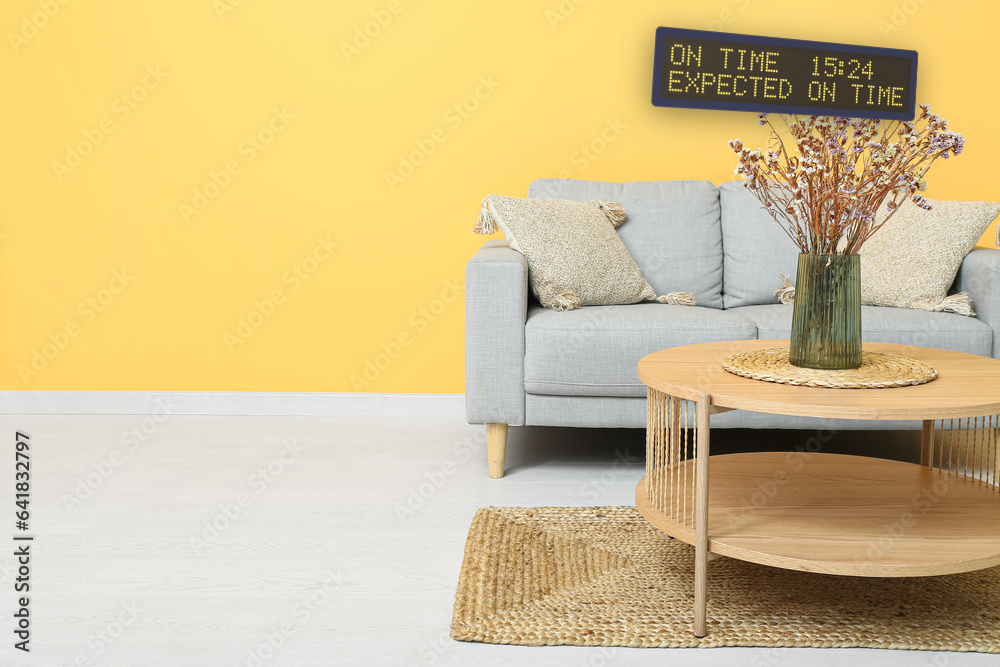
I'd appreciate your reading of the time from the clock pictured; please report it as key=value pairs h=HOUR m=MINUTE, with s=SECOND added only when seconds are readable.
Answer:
h=15 m=24
